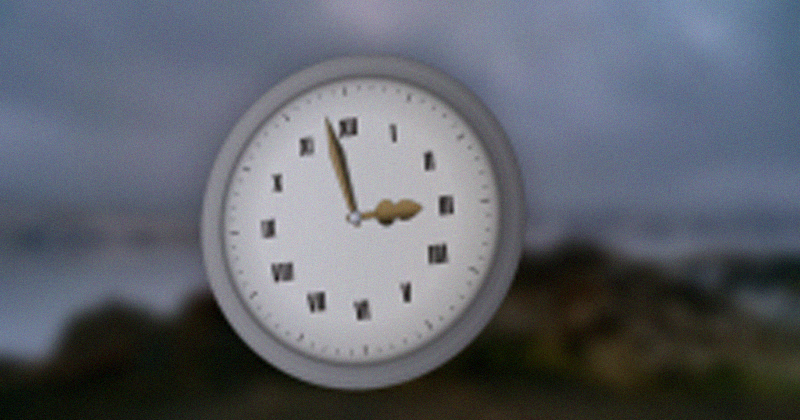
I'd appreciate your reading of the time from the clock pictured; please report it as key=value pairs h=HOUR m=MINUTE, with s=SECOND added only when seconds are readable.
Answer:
h=2 m=58
